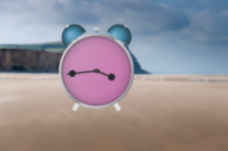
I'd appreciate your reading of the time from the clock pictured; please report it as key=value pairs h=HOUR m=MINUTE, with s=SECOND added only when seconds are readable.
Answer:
h=3 m=44
